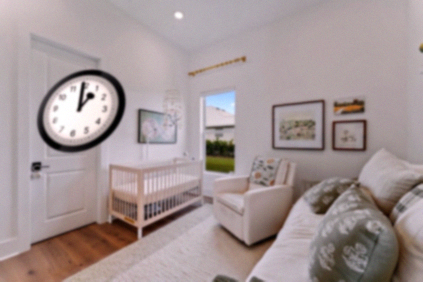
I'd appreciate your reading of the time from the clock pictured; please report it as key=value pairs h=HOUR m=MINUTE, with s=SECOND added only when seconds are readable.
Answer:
h=12 m=59
